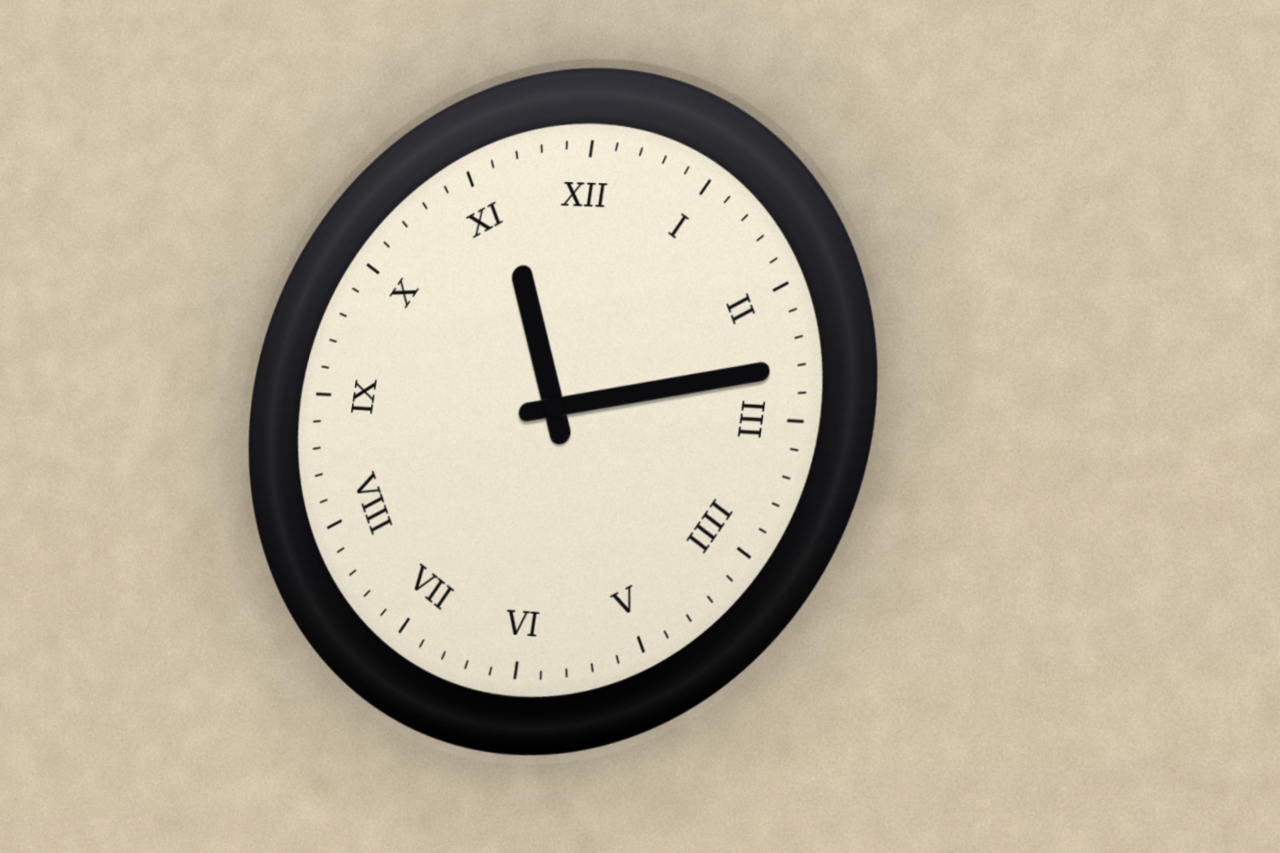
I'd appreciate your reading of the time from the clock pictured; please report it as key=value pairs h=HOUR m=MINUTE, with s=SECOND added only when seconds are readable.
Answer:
h=11 m=13
